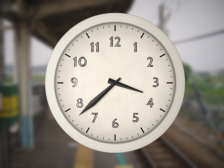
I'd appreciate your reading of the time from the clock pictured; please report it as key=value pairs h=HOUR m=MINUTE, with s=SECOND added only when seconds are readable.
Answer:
h=3 m=38
